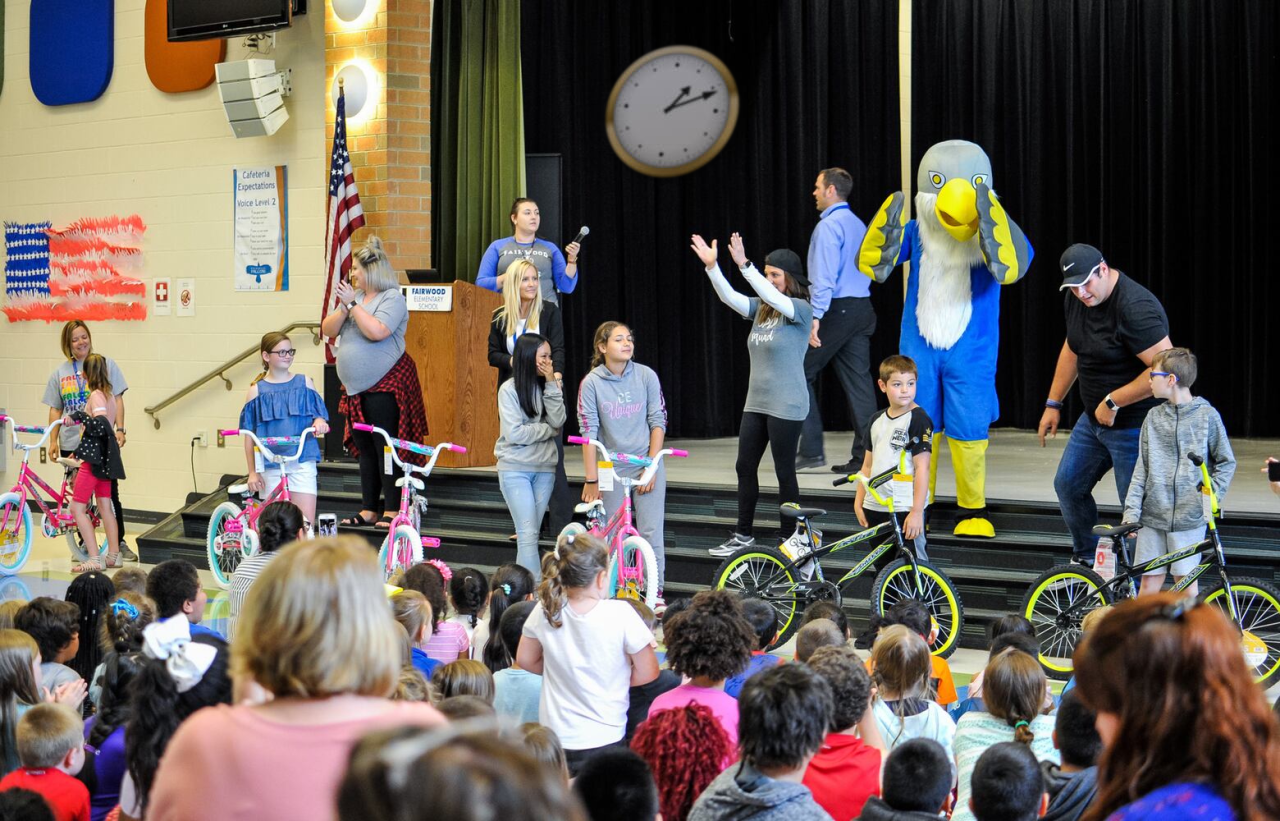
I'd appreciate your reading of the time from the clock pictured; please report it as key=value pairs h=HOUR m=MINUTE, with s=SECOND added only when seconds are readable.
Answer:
h=1 m=11
